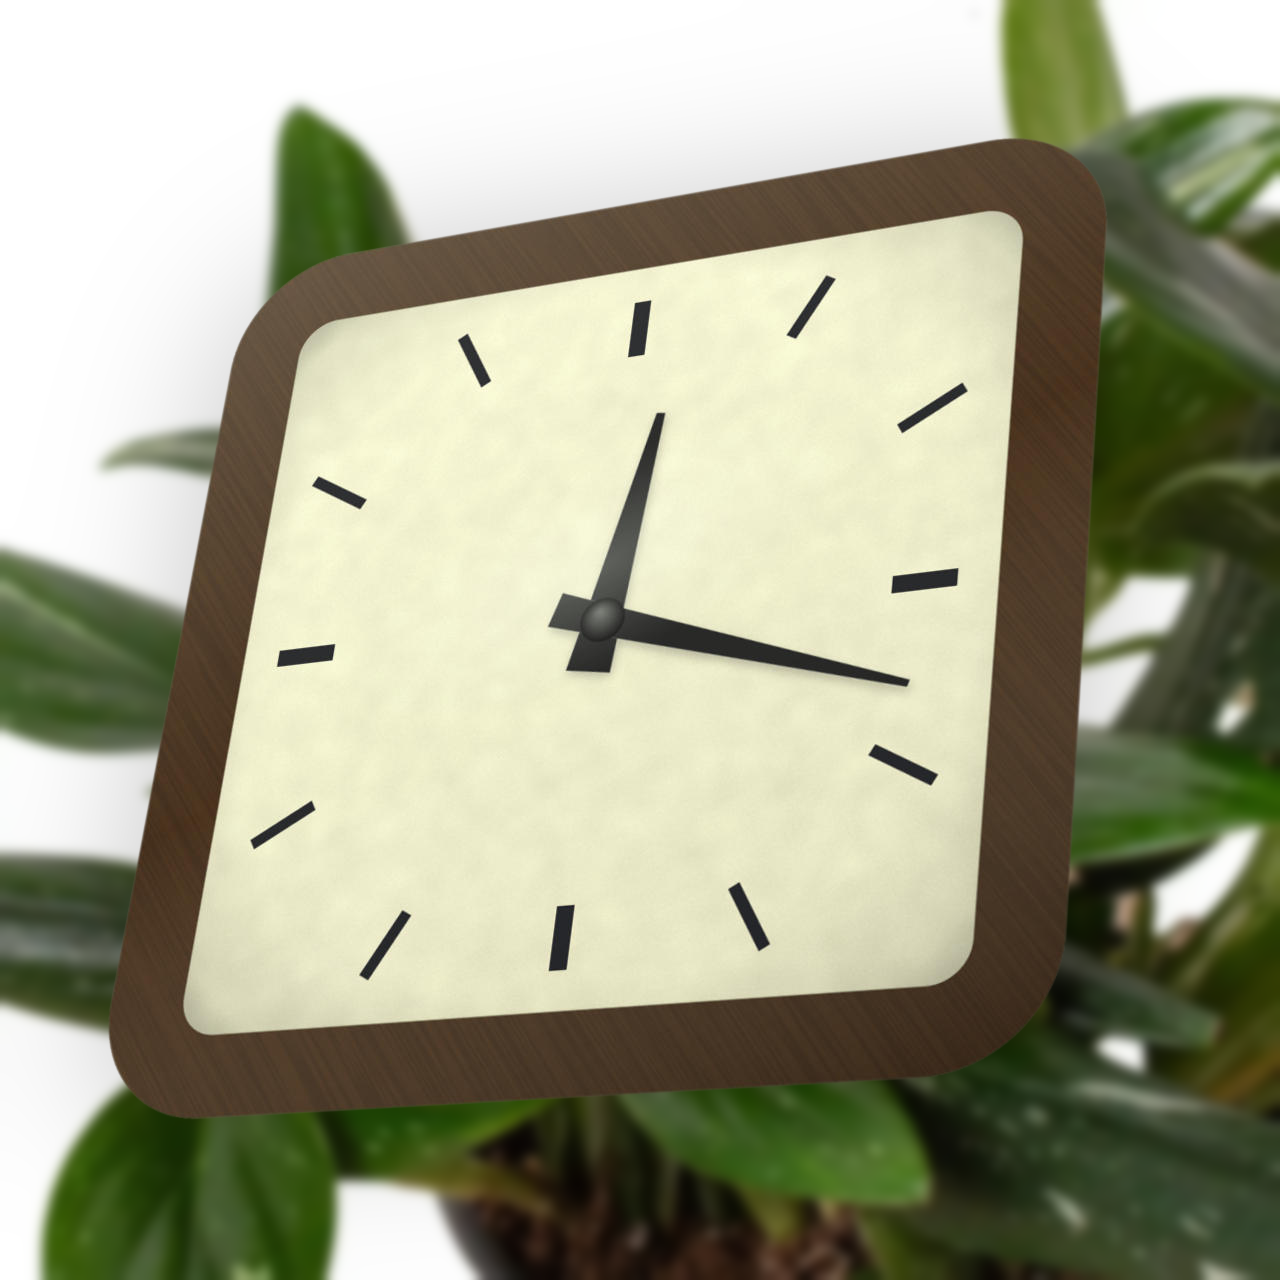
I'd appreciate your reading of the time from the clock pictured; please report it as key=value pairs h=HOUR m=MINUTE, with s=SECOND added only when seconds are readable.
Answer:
h=12 m=18
